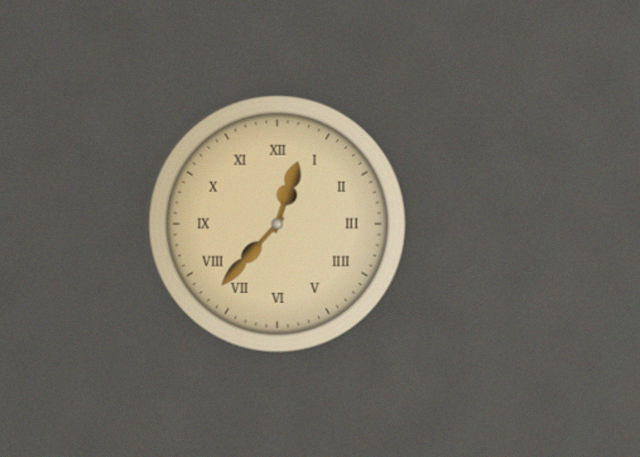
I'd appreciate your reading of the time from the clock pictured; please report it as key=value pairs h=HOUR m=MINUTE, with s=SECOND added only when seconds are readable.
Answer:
h=12 m=37
